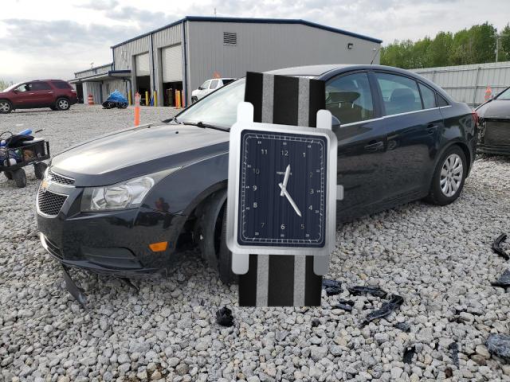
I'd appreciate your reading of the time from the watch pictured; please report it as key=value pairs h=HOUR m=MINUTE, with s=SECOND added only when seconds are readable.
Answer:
h=12 m=24
